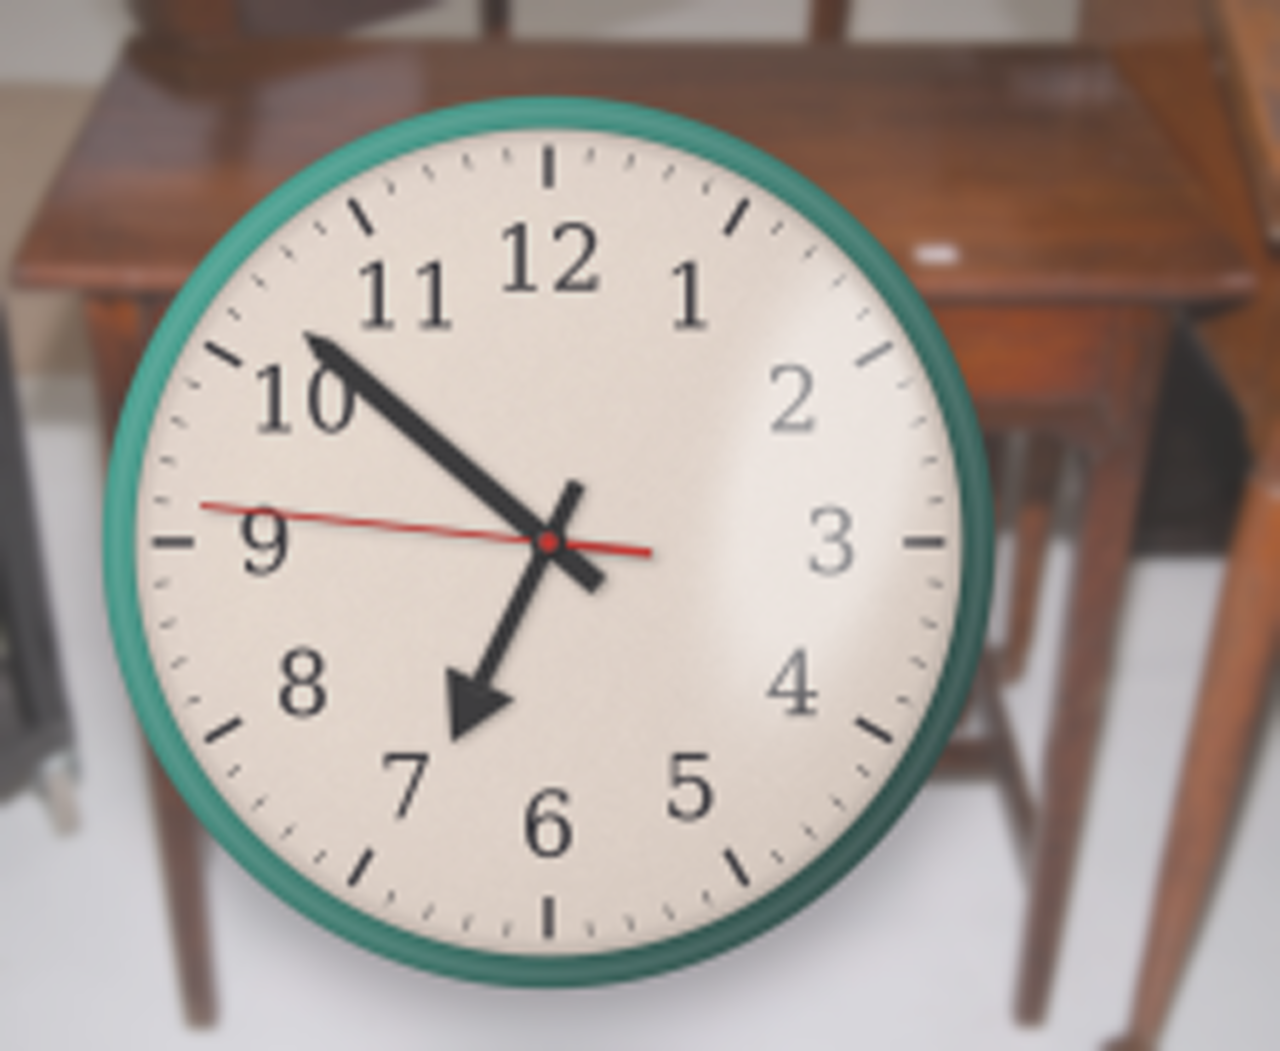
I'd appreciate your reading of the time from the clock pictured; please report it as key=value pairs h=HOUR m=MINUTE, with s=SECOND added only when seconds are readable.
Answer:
h=6 m=51 s=46
